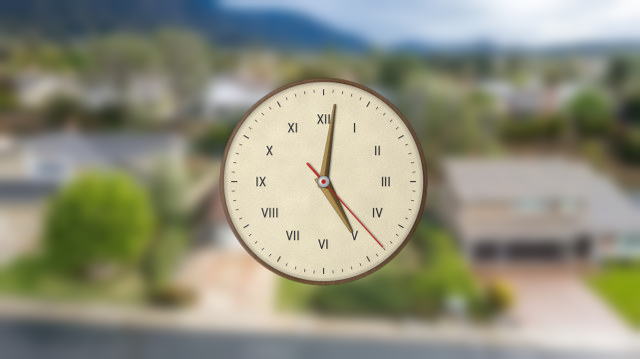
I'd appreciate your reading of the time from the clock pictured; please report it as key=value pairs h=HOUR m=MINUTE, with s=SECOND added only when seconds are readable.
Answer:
h=5 m=1 s=23
